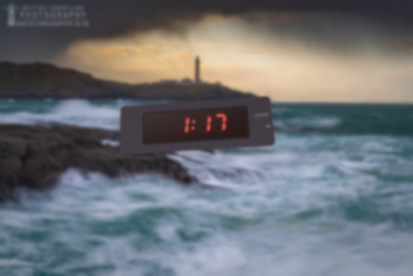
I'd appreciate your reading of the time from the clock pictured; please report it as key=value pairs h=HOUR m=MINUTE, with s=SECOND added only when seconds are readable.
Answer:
h=1 m=17
